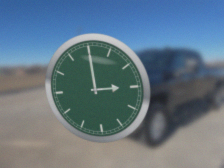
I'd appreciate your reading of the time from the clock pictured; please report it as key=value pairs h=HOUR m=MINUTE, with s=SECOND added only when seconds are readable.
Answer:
h=3 m=0
